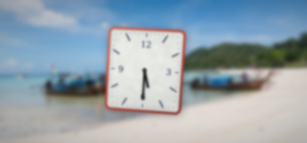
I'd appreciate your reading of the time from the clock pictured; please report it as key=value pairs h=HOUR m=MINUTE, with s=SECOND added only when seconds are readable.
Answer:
h=5 m=30
